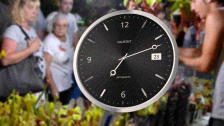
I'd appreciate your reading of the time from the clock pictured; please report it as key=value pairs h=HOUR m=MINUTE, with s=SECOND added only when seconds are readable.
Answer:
h=7 m=12
